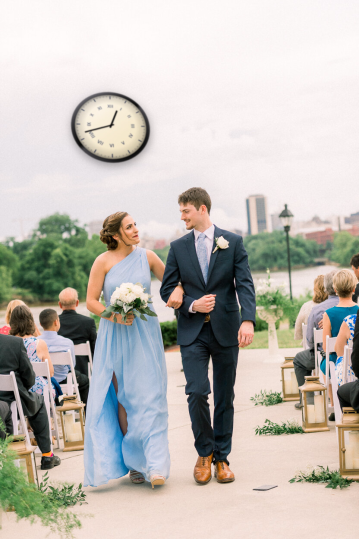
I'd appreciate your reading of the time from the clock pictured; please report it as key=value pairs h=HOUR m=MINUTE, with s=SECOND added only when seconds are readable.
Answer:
h=12 m=42
